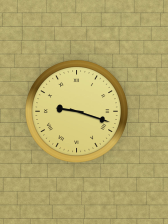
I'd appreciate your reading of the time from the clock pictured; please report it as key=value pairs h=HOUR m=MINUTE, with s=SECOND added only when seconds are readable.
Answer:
h=9 m=18
